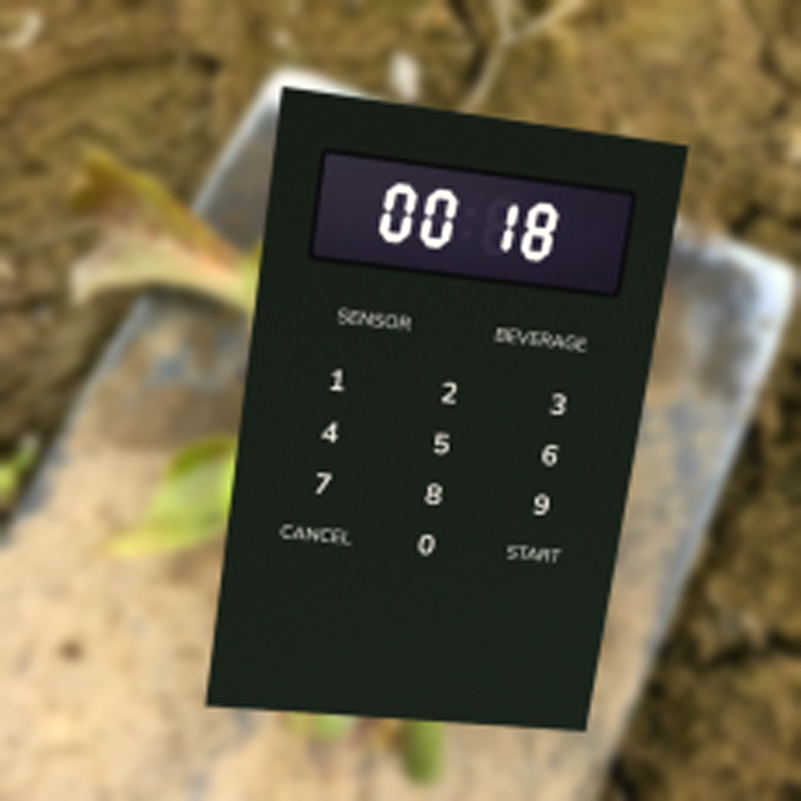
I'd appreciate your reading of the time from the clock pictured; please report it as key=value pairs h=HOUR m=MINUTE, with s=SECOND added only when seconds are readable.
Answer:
h=0 m=18
